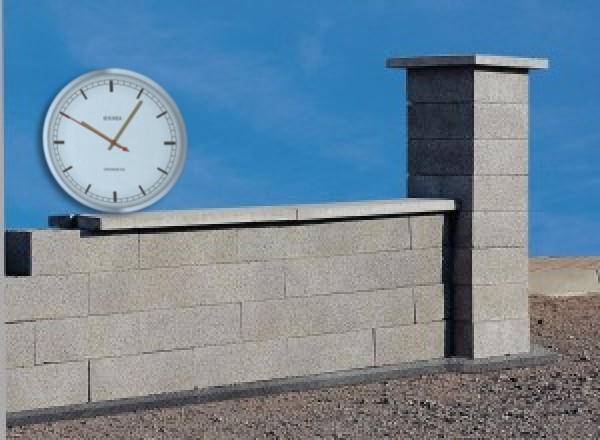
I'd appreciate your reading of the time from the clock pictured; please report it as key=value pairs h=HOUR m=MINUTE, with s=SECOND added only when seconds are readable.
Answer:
h=10 m=5 s=50
